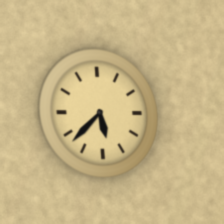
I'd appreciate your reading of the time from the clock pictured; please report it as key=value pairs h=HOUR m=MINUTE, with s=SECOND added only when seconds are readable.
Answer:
h=5 m=38
